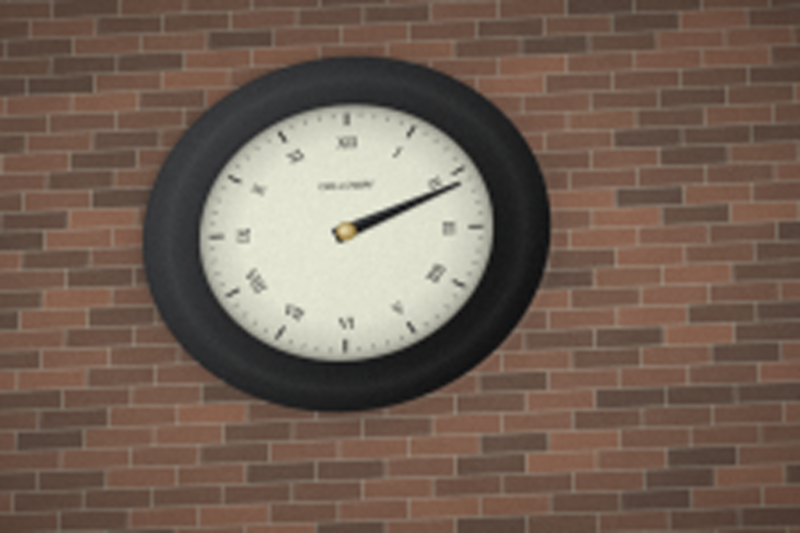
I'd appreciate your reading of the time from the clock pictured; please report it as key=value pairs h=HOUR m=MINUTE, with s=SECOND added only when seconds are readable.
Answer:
h=2 m=11
